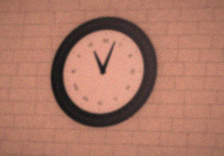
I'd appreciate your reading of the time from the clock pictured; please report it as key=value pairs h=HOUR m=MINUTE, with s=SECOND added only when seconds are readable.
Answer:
h=11 m=3
